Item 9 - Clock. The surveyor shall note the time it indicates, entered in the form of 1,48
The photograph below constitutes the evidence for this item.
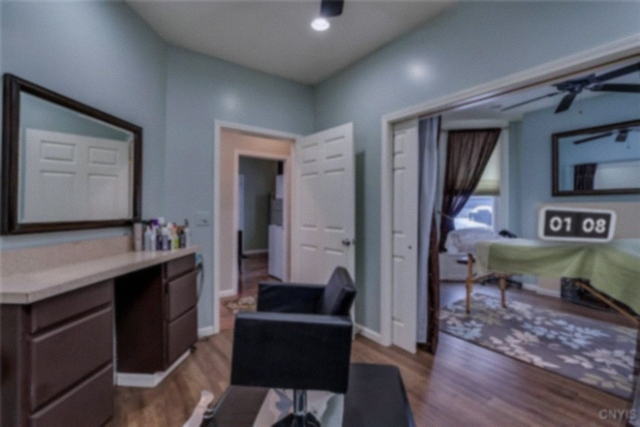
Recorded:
1,08
